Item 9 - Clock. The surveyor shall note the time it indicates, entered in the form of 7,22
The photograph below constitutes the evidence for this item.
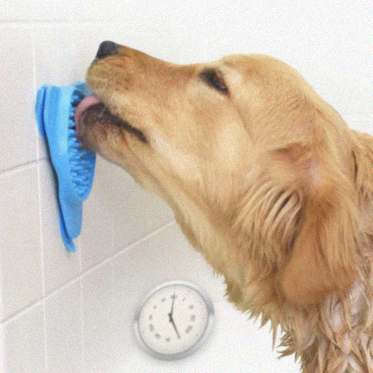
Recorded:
5,00
